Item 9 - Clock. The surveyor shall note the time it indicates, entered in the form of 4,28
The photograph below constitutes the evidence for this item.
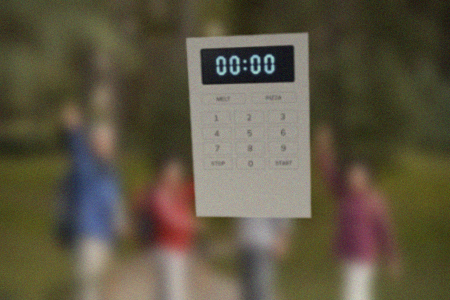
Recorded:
0,00
